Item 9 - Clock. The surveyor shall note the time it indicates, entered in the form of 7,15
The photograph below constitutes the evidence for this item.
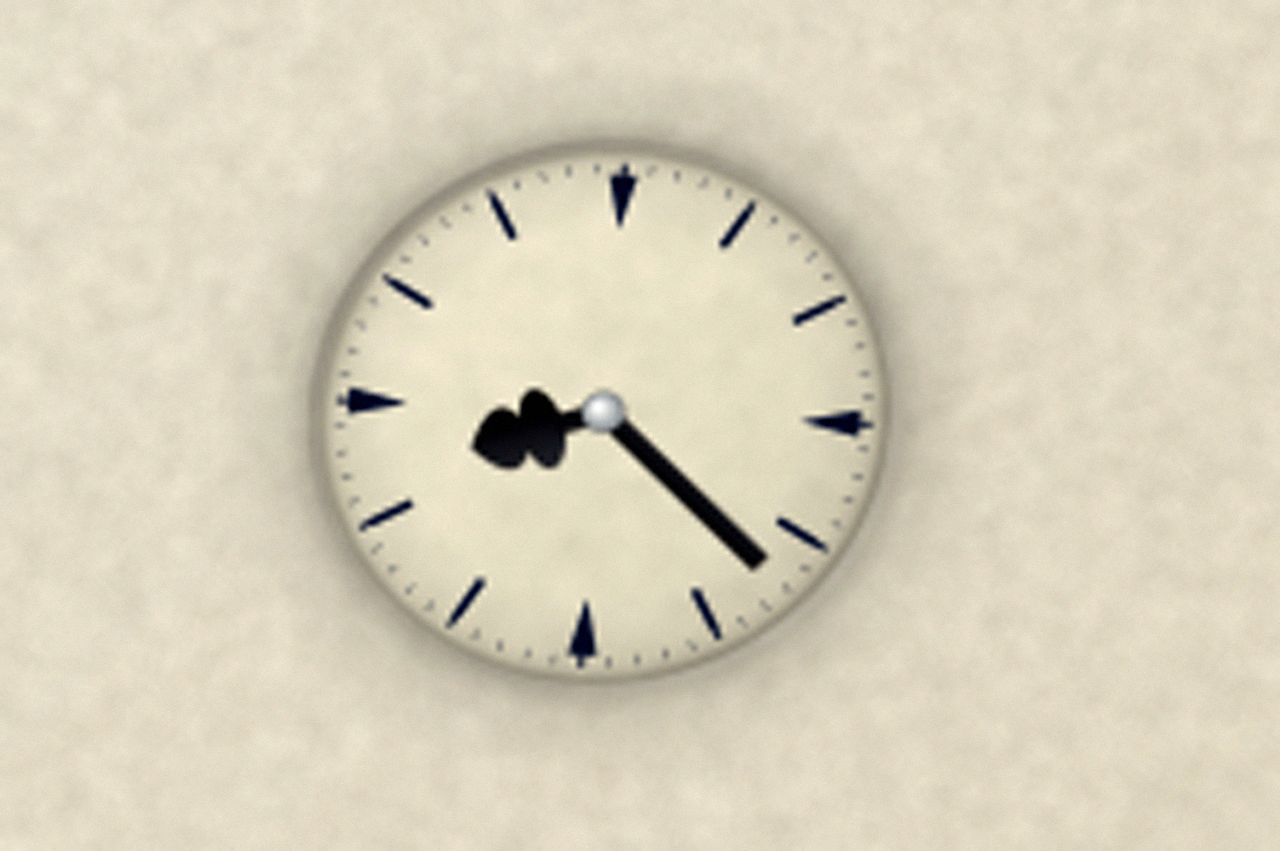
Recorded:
8,22
